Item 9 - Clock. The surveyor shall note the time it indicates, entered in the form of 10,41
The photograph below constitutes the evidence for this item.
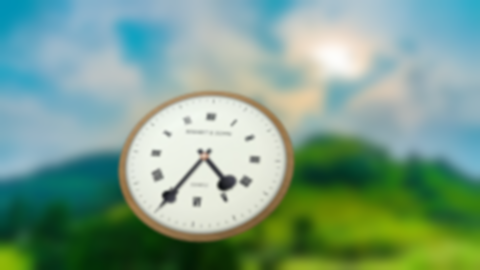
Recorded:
4,35
